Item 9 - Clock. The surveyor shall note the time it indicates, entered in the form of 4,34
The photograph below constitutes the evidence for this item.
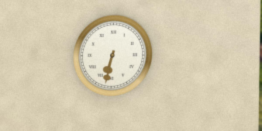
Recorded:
6,32
